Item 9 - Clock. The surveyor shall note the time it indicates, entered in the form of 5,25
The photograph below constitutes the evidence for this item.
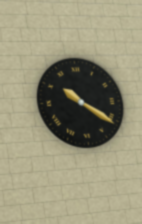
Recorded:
10,21
